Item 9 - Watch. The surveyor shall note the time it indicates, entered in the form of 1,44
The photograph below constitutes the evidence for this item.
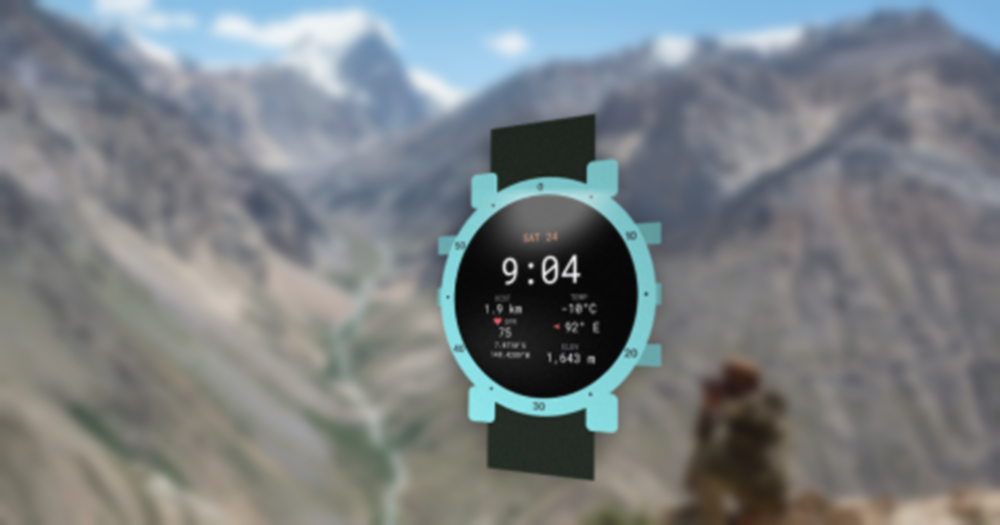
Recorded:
9,04
